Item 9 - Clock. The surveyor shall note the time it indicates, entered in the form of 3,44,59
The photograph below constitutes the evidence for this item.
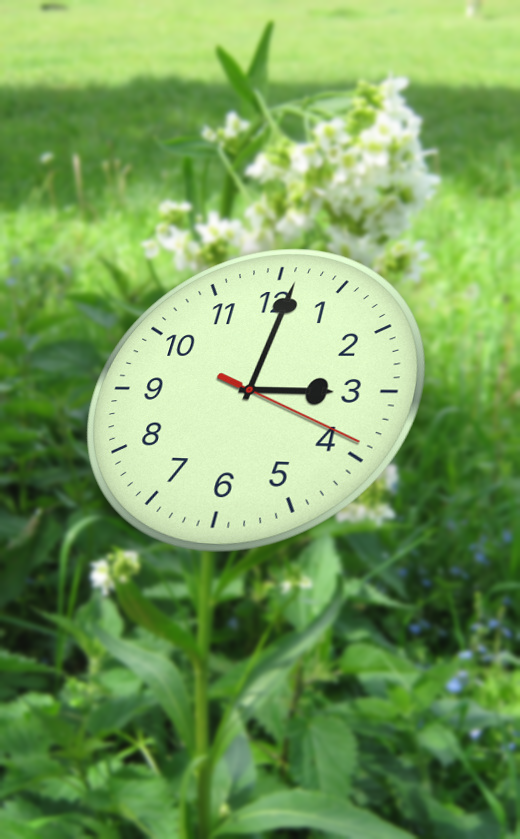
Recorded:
3,01,19
